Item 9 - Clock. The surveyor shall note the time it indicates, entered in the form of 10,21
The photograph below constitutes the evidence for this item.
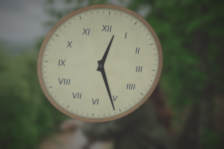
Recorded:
12,26
